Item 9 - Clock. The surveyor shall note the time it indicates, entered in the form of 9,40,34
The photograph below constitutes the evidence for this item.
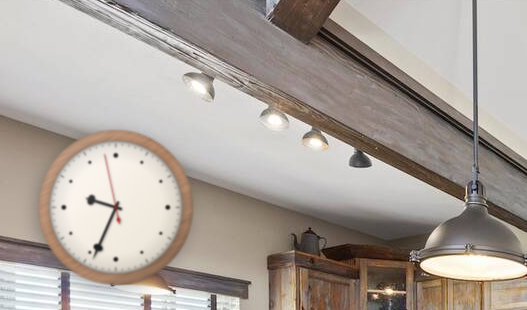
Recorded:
9,33,58
